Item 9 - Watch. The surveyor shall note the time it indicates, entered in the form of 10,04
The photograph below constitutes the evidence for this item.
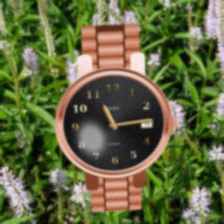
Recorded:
11,14
